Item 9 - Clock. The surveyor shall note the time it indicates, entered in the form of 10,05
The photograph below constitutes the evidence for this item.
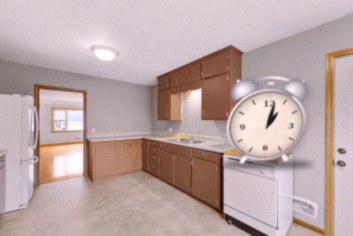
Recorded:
1,02
